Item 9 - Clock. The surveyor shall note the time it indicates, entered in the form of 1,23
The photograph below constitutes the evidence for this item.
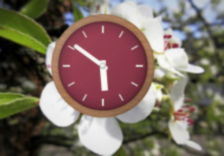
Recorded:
5,51
